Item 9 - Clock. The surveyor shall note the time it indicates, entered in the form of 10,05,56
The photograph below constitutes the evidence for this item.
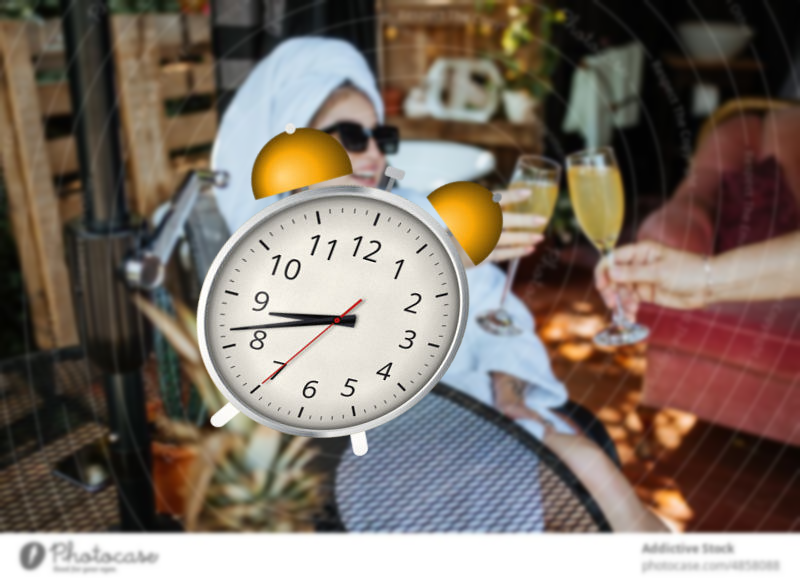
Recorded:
8,41,35
